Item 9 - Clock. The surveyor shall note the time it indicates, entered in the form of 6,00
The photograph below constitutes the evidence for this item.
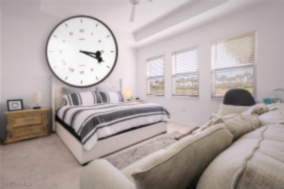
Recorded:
3,19
